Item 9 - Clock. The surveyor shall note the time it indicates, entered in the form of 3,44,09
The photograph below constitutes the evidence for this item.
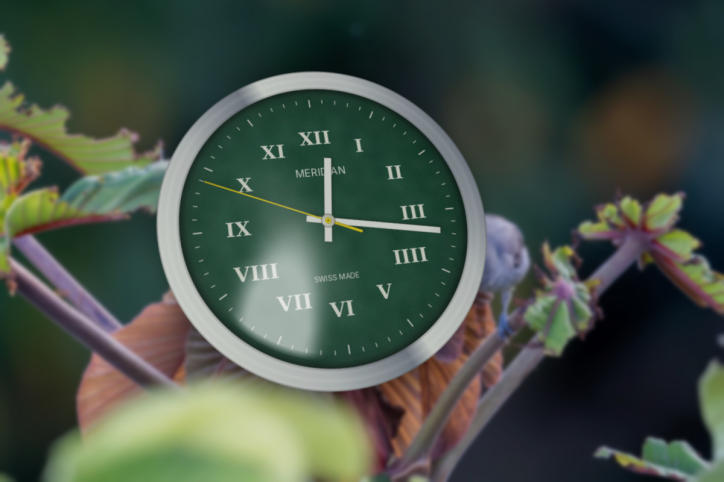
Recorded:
12,16,49
